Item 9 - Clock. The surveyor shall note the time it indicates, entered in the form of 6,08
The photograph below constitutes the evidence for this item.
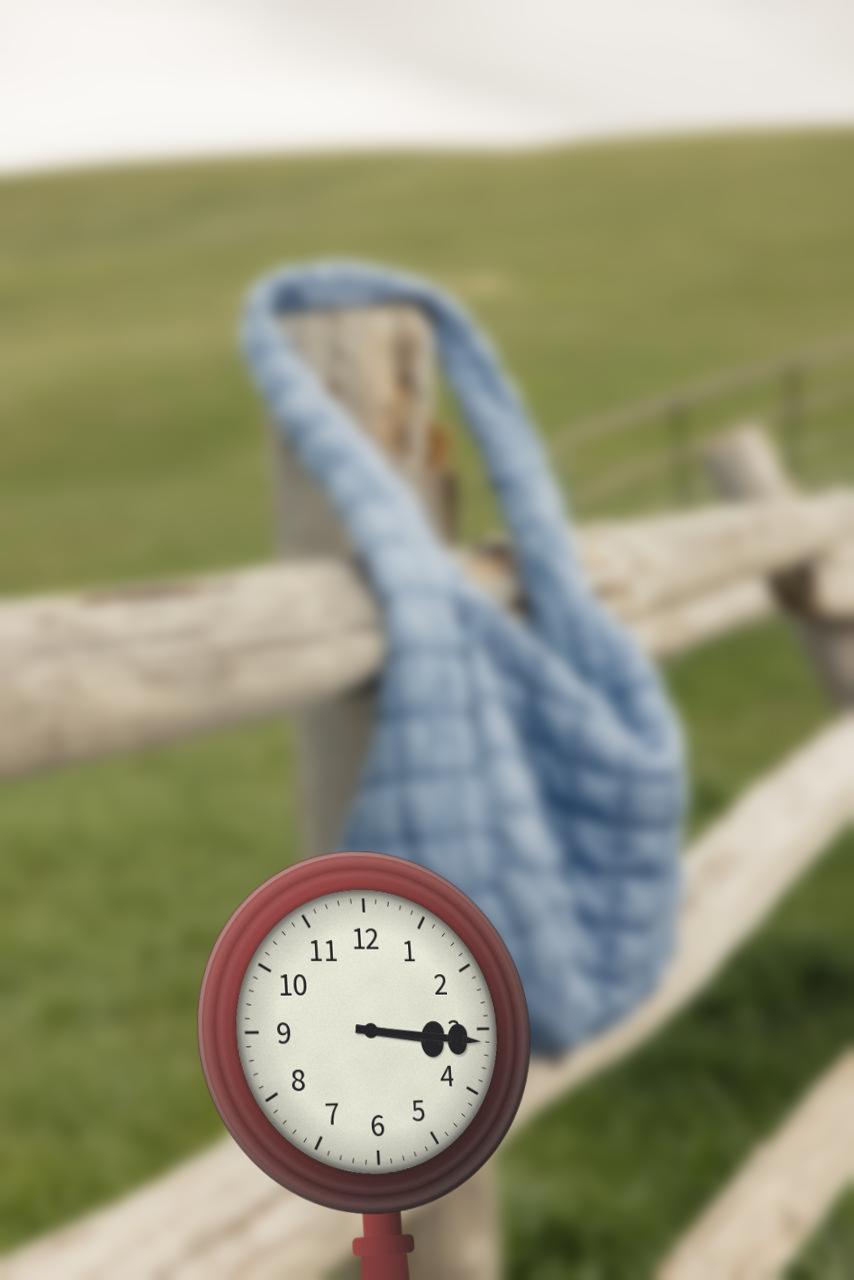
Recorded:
3,16
